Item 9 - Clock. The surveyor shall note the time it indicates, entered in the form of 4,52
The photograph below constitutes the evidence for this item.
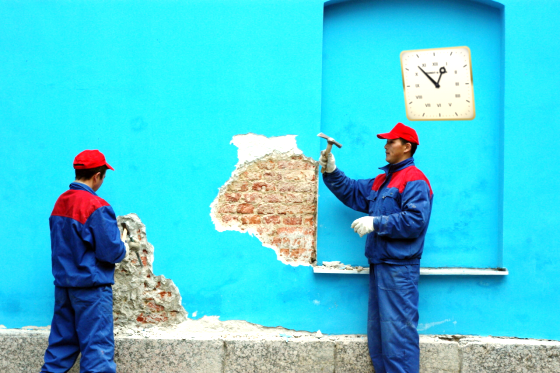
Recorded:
12,53
